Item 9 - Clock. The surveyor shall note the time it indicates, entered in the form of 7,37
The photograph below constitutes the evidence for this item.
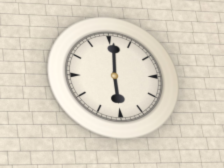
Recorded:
6,01
